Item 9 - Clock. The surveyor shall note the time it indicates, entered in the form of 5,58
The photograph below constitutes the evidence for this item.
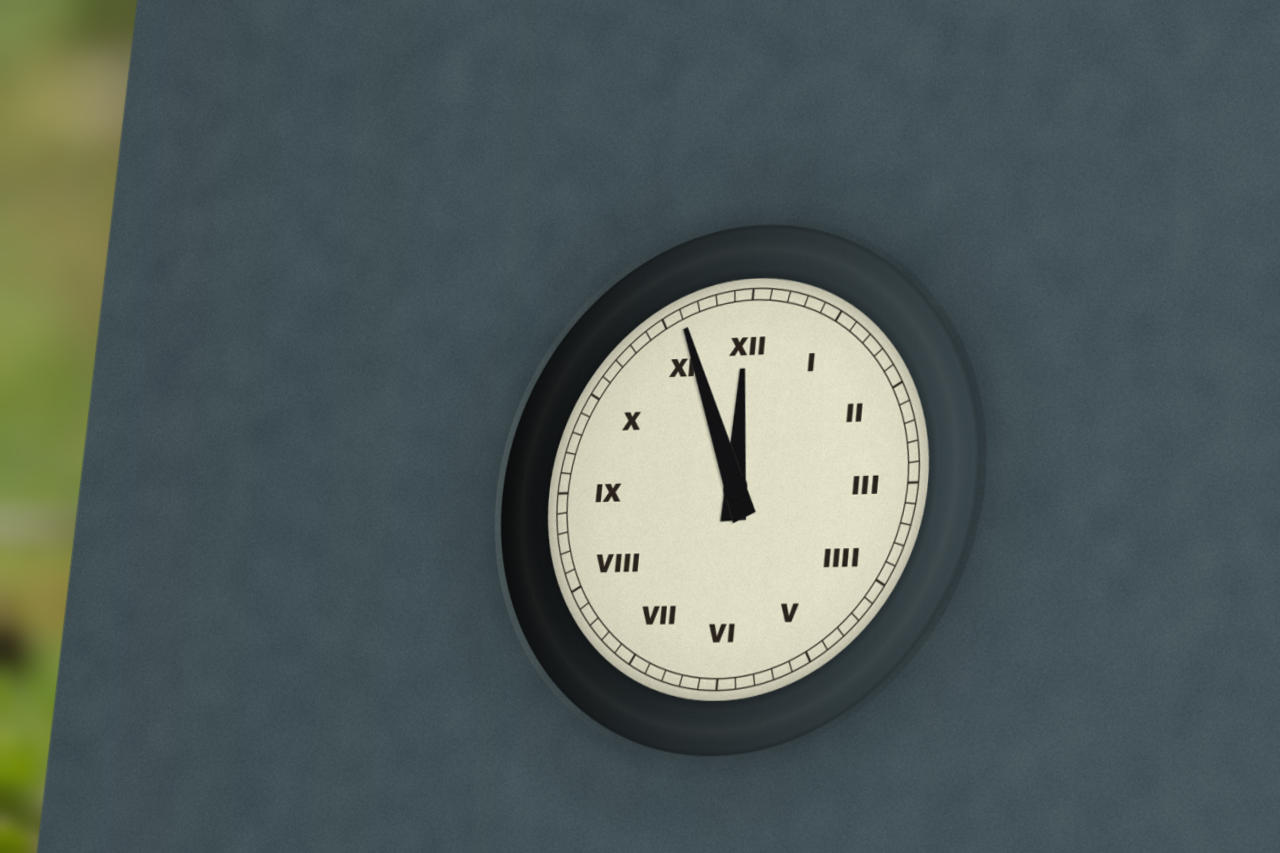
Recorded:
11,56
